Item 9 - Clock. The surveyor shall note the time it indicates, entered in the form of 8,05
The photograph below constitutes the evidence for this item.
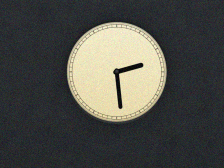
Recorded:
2,29
